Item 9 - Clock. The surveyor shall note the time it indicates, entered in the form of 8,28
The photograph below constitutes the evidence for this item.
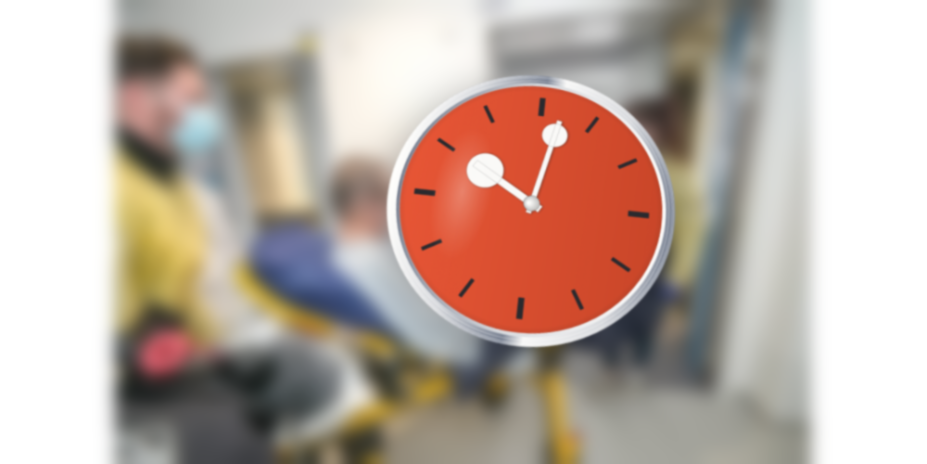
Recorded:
10,02
